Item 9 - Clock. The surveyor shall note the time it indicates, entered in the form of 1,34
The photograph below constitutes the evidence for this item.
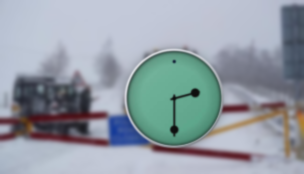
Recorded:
2,30
